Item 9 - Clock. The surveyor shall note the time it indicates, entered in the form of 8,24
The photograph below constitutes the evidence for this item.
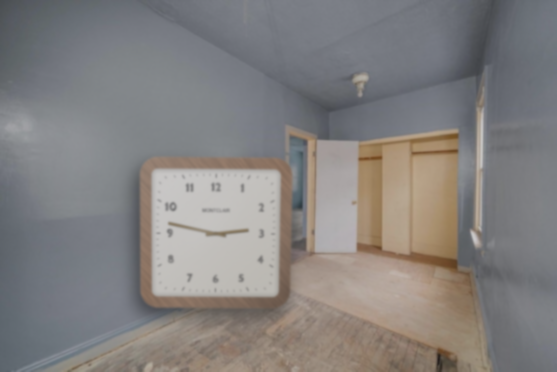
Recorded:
2,47
